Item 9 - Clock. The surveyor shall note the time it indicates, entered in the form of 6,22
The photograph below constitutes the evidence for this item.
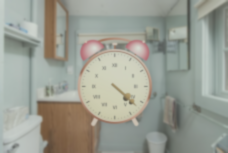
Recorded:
4,22
